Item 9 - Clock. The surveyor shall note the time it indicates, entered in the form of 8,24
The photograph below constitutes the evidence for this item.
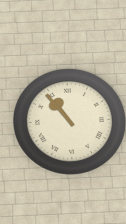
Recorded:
10,54
